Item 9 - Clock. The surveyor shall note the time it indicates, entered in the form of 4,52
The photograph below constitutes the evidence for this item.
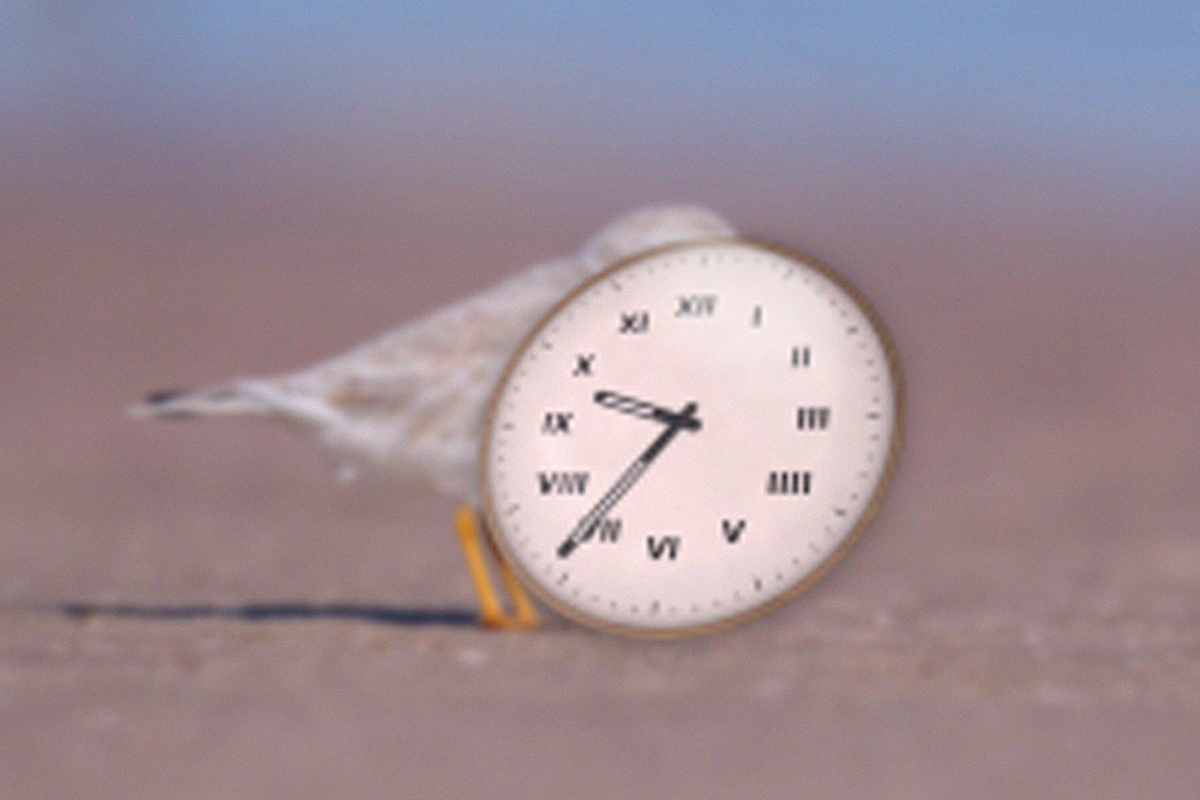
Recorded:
9,36
